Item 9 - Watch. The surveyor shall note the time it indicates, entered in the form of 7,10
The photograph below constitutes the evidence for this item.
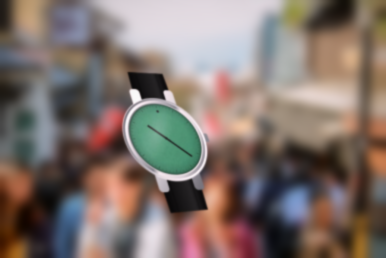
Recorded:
10,22
